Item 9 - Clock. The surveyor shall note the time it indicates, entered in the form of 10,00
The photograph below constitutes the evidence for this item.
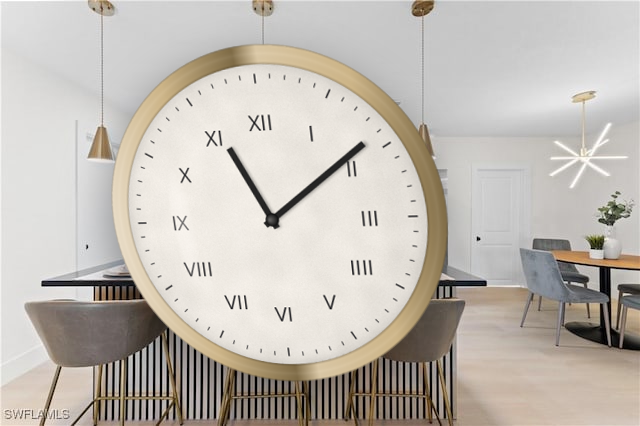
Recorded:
11,09
